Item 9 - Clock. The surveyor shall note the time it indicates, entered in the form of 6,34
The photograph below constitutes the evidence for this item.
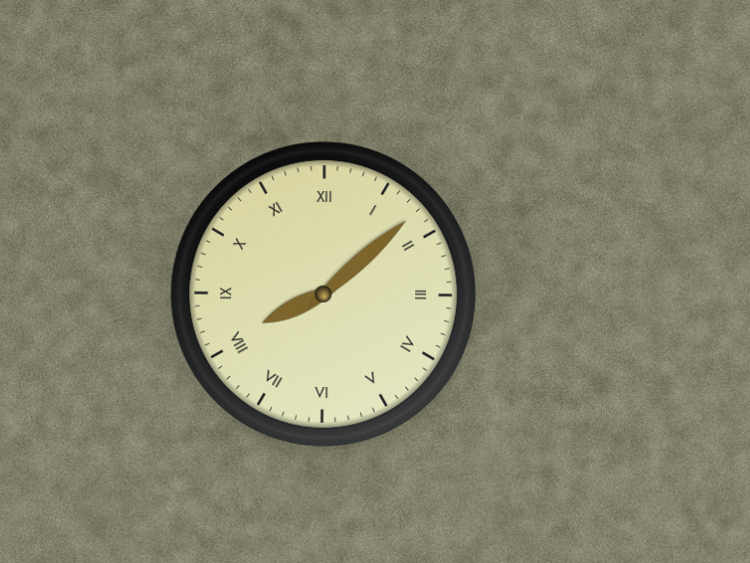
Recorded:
8,08
